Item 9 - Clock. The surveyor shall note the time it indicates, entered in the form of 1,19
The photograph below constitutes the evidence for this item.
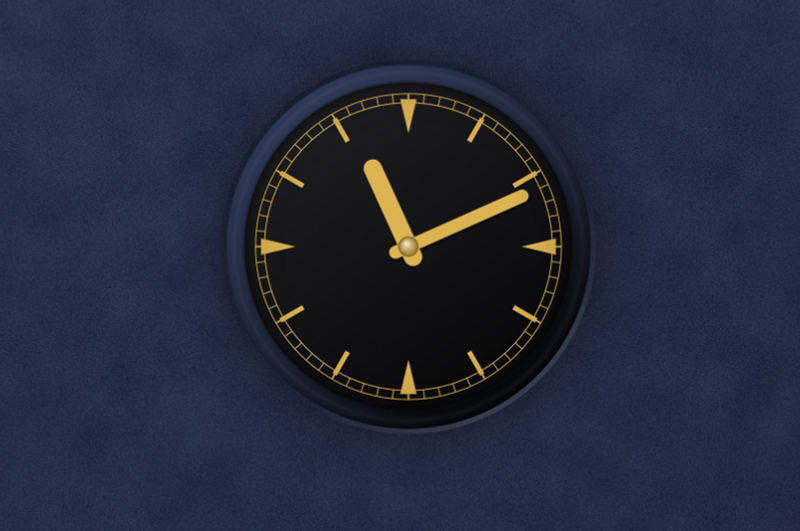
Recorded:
11,11
